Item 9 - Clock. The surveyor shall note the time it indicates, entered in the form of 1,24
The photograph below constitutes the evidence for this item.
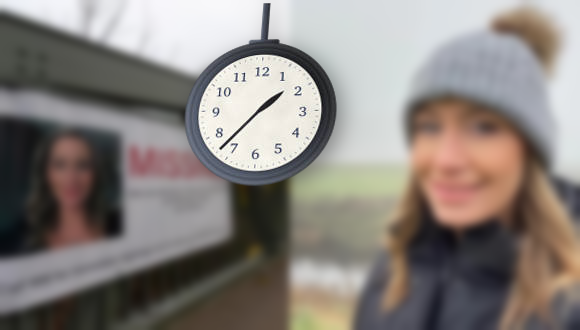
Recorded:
1,37
